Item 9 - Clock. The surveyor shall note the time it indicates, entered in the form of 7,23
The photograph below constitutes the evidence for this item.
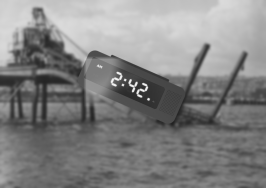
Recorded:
2,42
